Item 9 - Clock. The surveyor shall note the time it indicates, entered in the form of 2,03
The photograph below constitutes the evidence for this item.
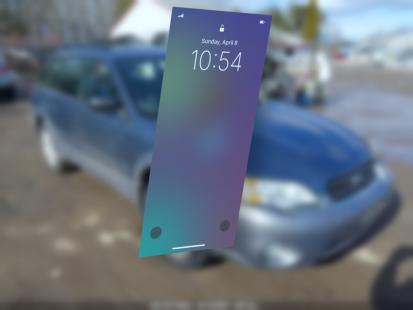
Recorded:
10,54
